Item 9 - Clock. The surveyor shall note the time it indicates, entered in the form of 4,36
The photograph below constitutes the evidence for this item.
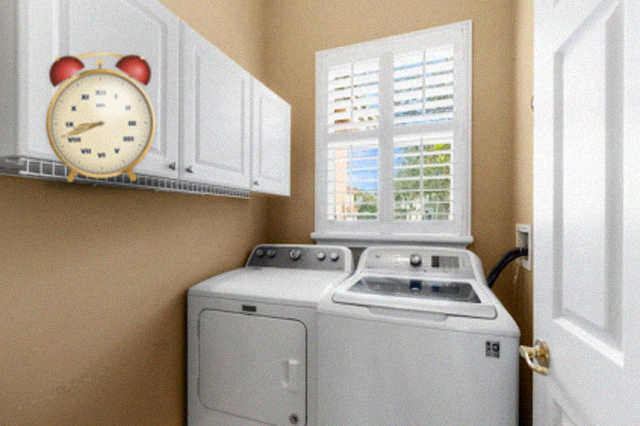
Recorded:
8,42
